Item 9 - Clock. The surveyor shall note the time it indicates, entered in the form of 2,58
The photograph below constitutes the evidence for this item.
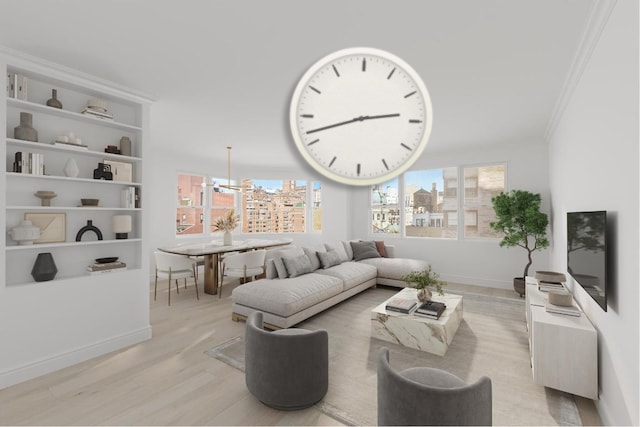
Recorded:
2,42
